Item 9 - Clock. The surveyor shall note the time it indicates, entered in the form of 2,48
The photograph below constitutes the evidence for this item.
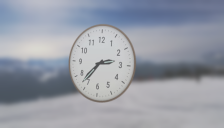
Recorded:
2,37
